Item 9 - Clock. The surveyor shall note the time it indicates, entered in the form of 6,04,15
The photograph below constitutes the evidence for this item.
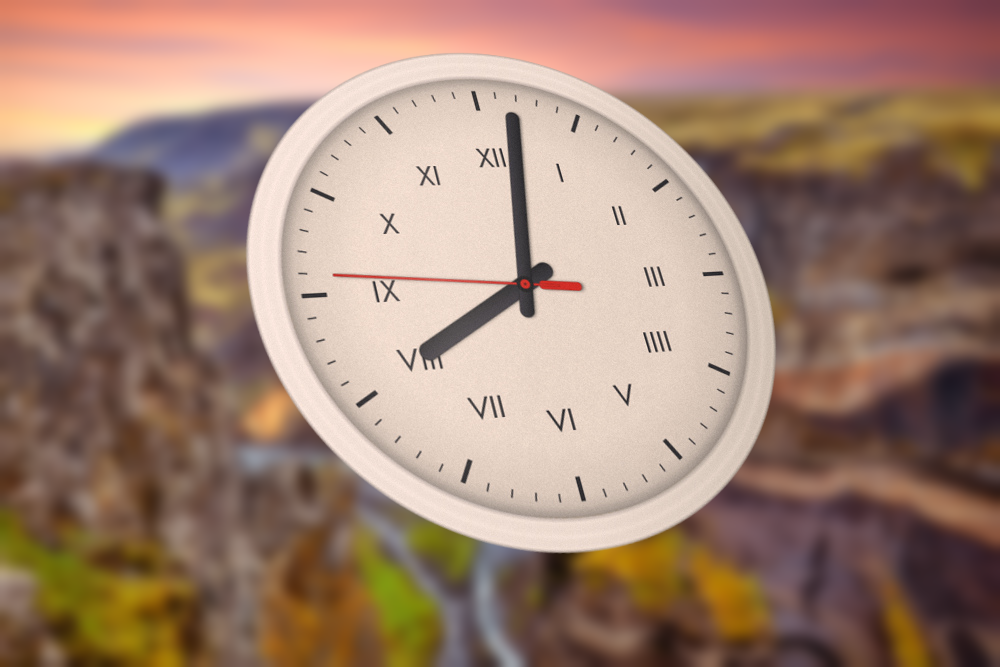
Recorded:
8,01,46
